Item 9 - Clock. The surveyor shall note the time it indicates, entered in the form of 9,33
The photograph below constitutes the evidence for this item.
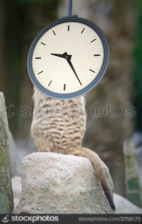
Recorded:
9,25
